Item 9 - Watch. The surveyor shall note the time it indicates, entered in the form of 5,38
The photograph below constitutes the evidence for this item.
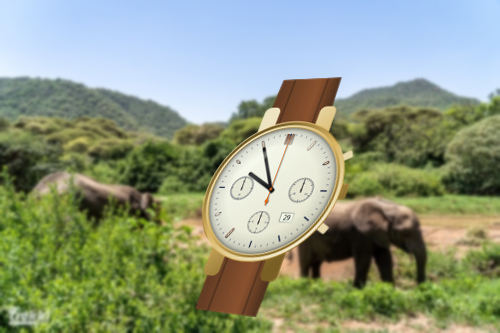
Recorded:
9,55
